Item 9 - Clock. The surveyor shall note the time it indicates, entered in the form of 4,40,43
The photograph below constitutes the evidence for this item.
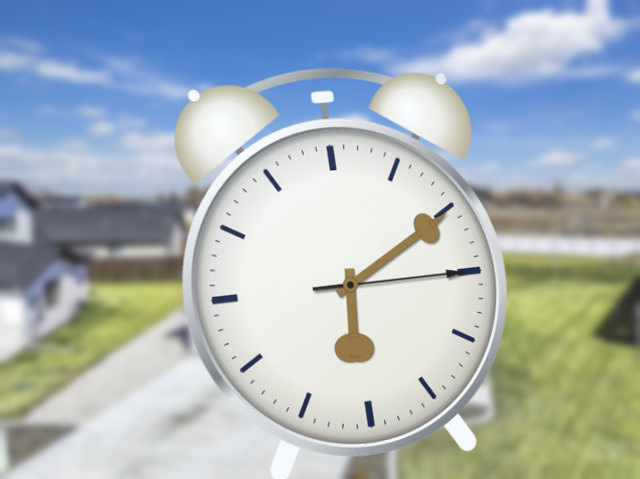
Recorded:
6,10,15
